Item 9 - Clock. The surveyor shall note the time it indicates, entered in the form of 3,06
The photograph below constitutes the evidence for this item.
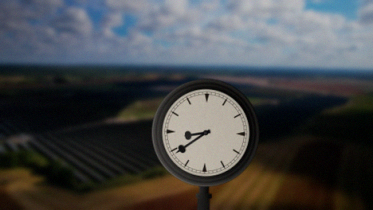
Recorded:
8,39
